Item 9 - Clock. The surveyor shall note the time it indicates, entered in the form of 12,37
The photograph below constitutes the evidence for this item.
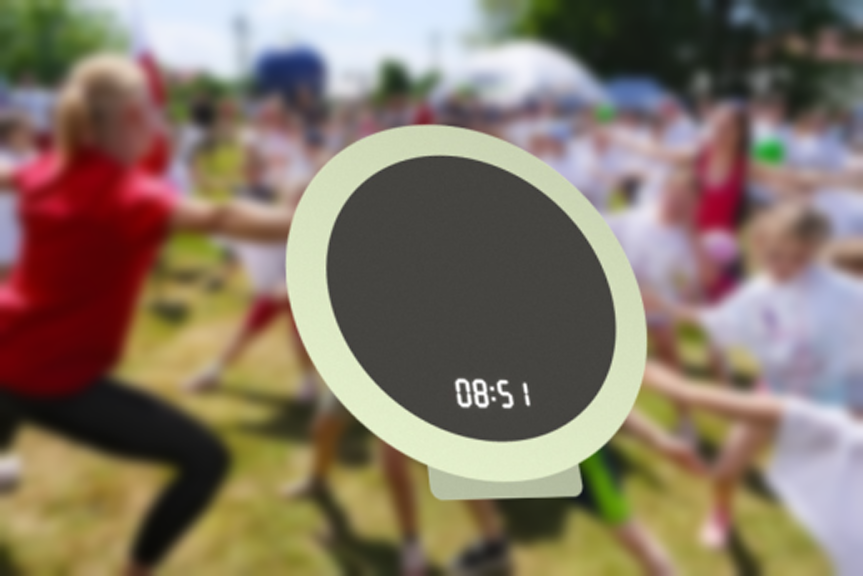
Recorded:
8,51
